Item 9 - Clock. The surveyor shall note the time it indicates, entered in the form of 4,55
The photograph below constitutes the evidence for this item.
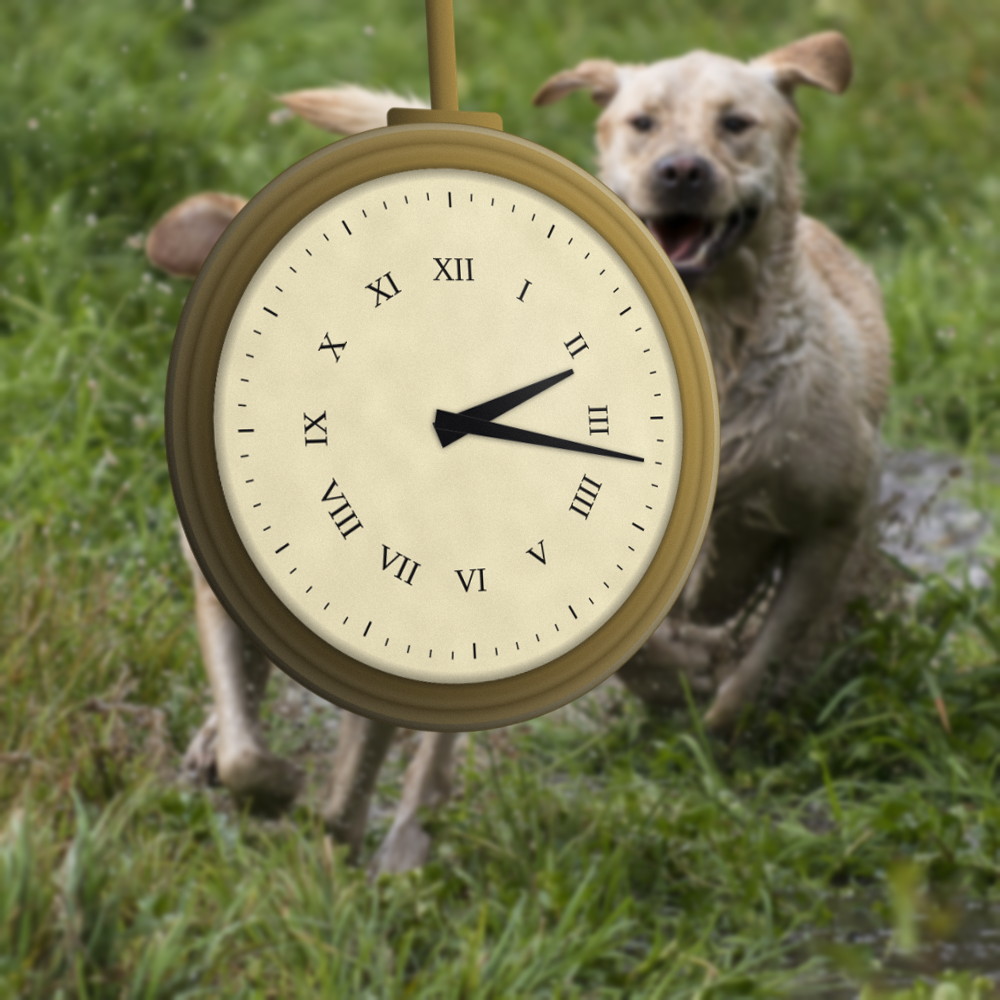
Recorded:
2,17
